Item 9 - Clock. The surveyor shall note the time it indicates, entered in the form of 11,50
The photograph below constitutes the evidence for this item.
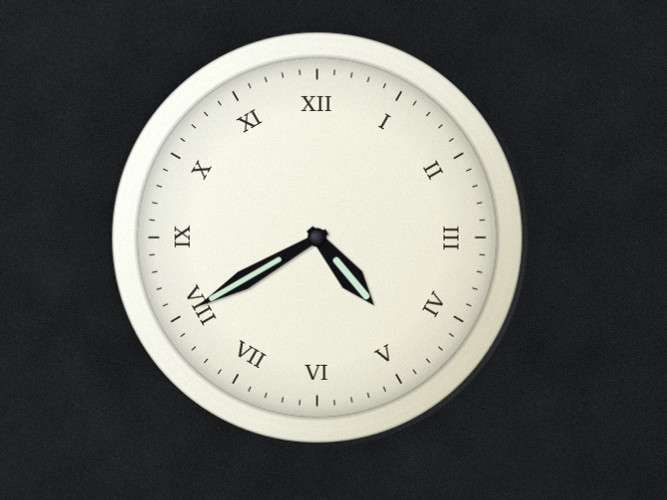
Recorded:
4,40
